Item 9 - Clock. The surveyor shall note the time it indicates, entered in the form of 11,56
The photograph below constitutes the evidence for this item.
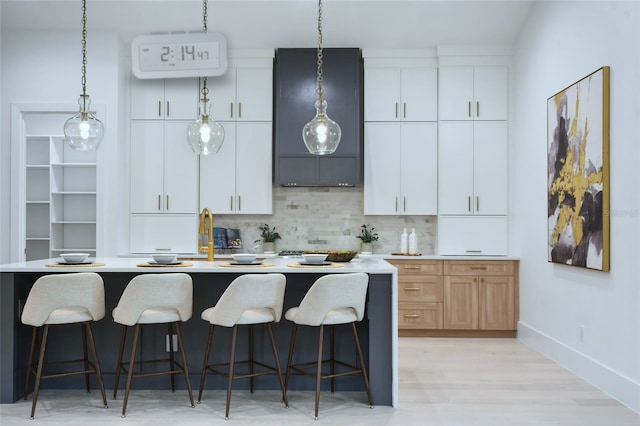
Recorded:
2,14
